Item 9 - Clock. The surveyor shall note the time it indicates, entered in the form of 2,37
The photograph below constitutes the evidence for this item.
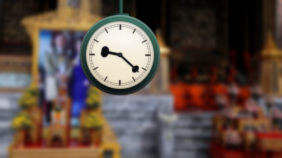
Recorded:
9,22
